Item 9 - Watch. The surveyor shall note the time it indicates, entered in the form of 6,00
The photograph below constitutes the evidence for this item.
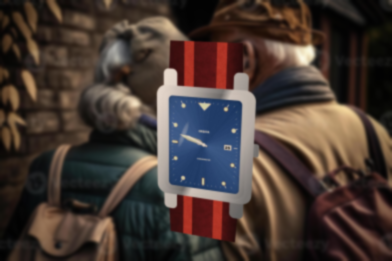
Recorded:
9,48
